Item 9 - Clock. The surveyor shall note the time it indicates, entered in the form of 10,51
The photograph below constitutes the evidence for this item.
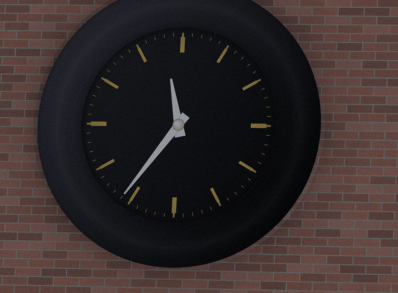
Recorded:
11,36
